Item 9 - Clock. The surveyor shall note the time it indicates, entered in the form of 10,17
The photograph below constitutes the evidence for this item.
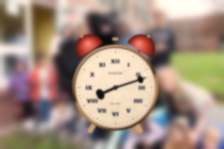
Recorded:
8,12
